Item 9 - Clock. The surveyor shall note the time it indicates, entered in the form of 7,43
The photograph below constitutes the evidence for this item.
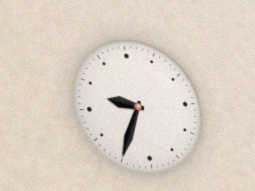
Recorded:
9,35
